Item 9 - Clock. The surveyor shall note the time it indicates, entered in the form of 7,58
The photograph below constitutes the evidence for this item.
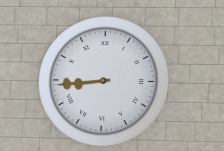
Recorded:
8,44
